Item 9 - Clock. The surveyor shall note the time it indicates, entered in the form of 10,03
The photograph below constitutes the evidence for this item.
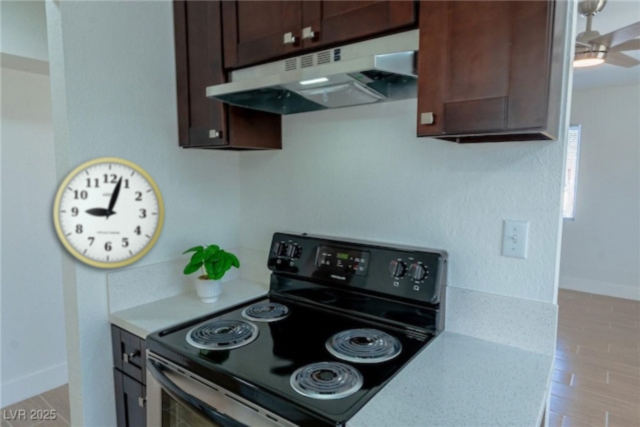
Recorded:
9,03
